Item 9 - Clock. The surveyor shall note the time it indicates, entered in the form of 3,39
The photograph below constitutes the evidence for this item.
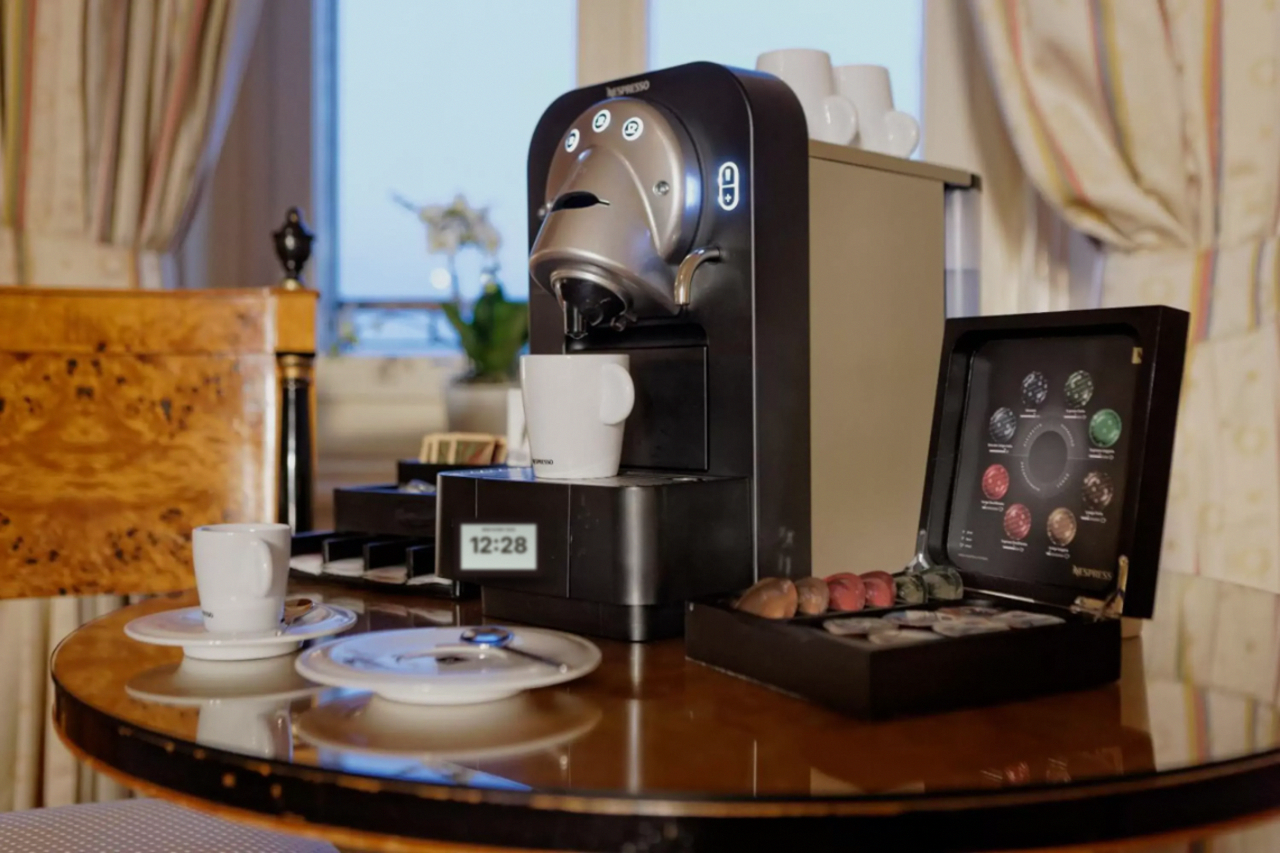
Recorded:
12,28
